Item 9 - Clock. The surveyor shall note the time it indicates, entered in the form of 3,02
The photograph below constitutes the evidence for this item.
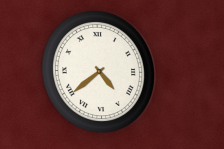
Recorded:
4,39
